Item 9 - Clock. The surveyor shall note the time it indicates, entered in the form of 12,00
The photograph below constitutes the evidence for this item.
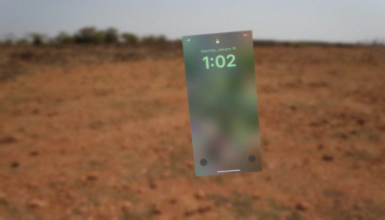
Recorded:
1,02
